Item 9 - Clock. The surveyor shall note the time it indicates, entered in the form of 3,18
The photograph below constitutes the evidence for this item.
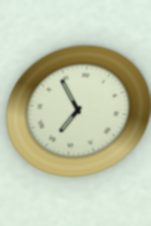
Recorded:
6,54
